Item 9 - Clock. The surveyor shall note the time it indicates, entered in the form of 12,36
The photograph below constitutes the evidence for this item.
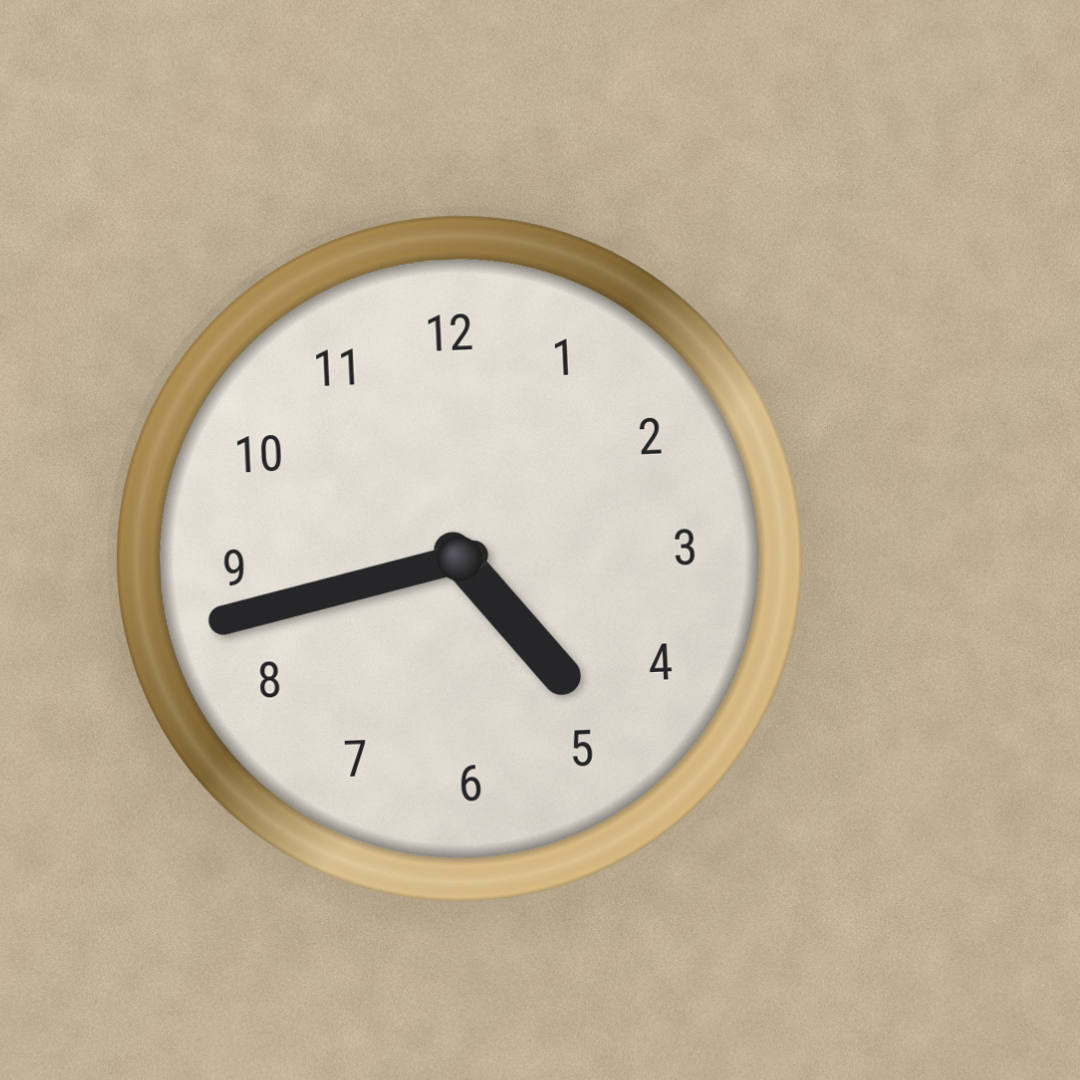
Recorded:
4,43
